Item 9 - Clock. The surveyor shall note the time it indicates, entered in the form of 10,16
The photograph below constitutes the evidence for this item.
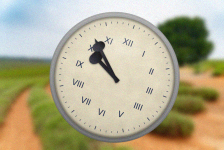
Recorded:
9,52
